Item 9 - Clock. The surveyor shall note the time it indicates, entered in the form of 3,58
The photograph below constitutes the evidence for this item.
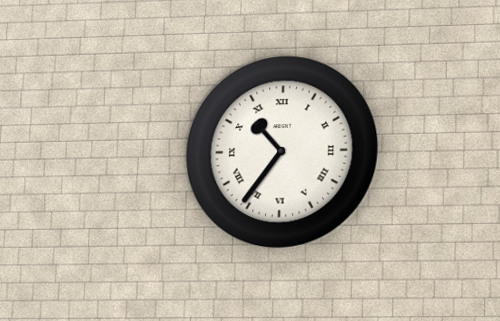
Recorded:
10,36
